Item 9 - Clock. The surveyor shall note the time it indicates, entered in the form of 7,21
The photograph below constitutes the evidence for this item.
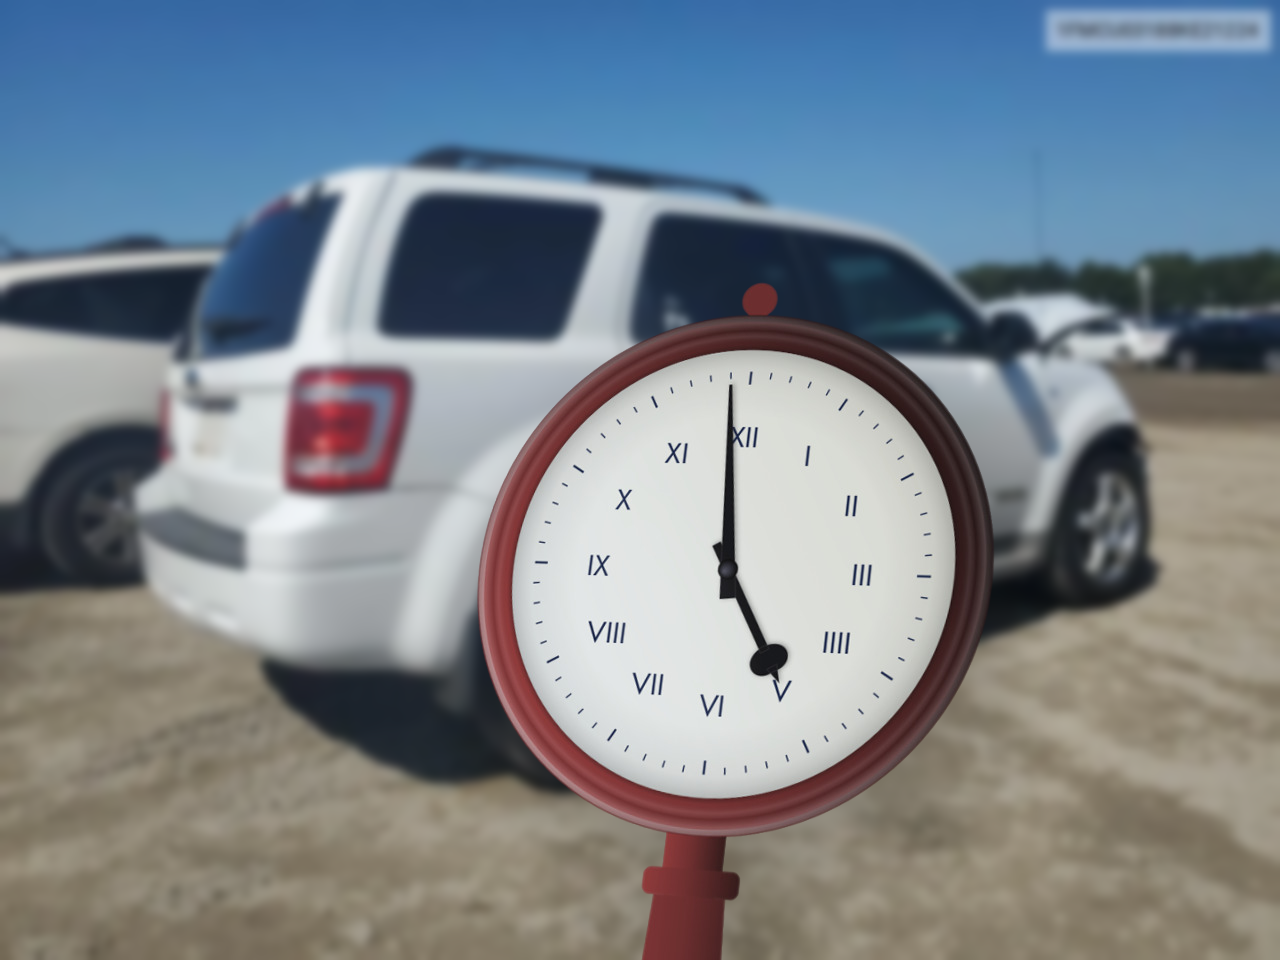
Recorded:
4,59
